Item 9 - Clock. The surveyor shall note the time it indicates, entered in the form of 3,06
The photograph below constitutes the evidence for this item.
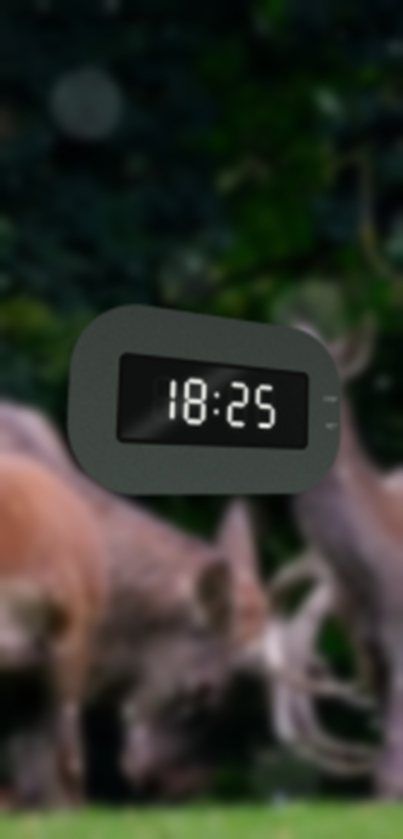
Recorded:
18,25
